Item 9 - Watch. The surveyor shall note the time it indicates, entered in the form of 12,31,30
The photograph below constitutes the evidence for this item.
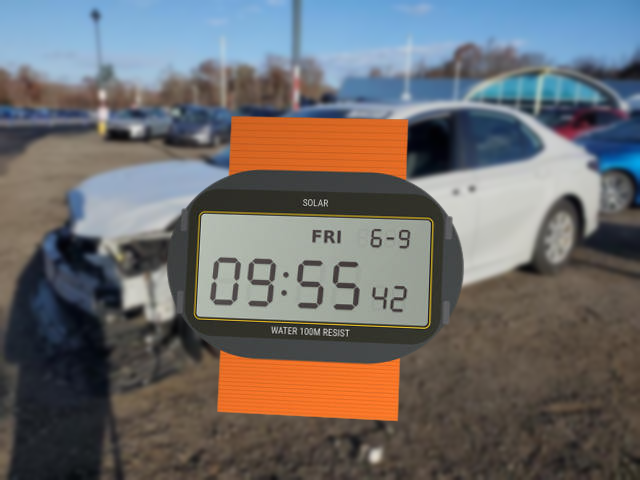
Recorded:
9,55,42
